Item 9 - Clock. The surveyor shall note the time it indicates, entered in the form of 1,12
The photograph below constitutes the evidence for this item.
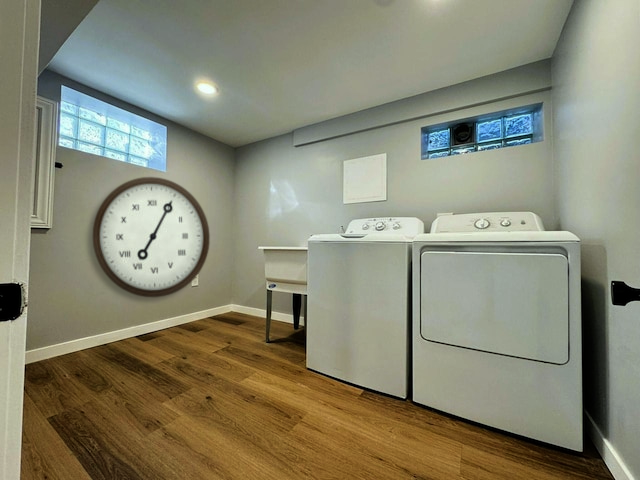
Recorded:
7,05
